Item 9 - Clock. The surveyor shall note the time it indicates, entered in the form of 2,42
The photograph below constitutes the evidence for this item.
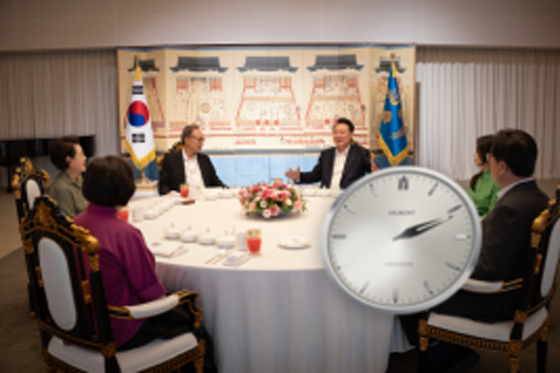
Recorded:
2,11
